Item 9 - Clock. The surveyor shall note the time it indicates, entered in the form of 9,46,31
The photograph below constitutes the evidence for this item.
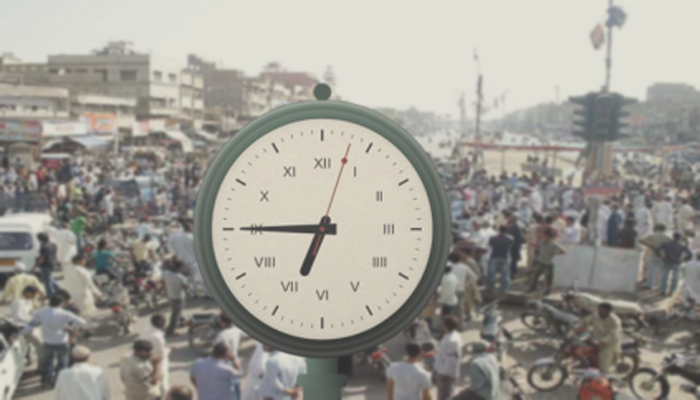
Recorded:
6,45,03
